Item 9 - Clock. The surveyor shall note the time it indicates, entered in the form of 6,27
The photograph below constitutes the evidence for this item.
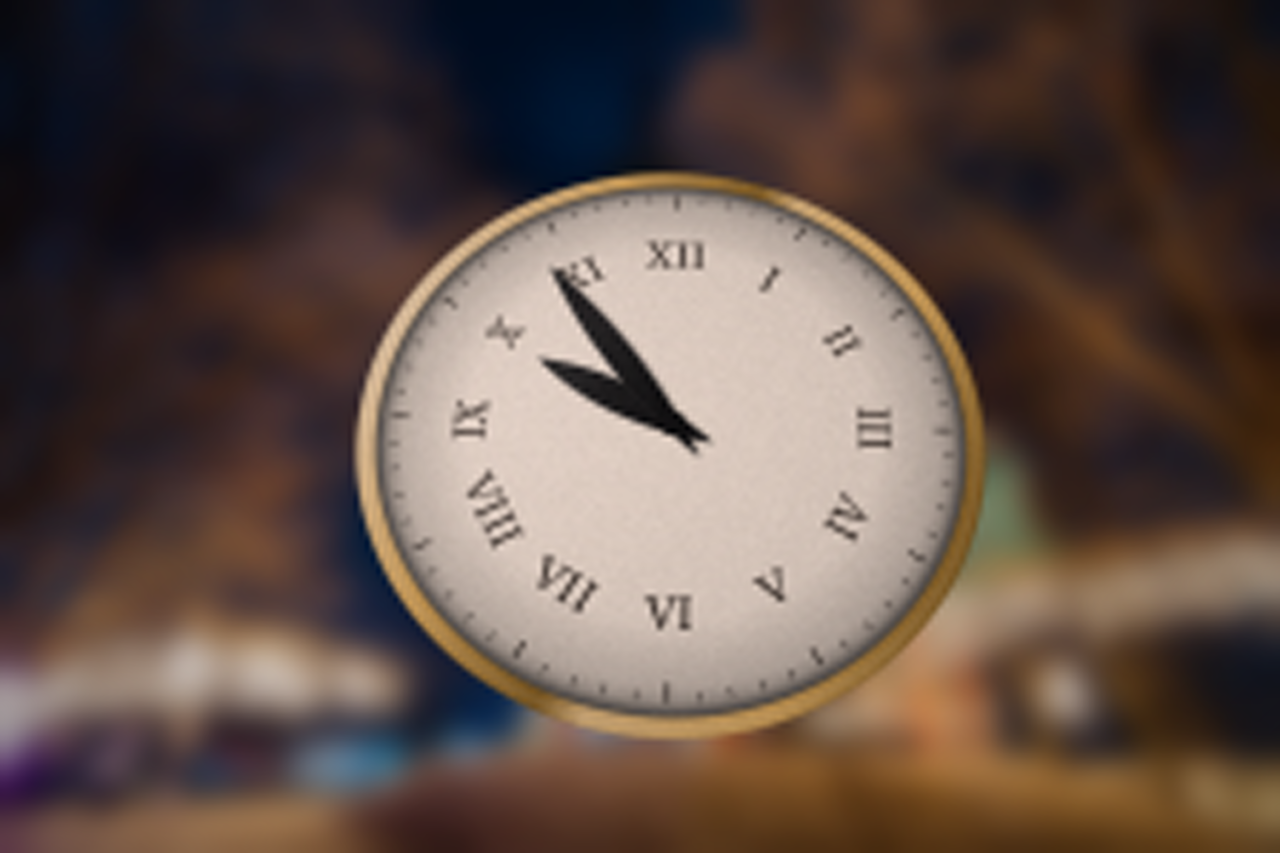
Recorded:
9,54
